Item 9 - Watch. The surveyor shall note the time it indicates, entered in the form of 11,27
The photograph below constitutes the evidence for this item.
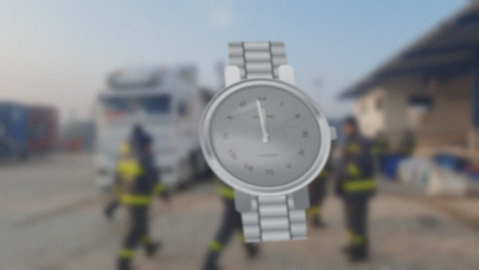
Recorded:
11,59
